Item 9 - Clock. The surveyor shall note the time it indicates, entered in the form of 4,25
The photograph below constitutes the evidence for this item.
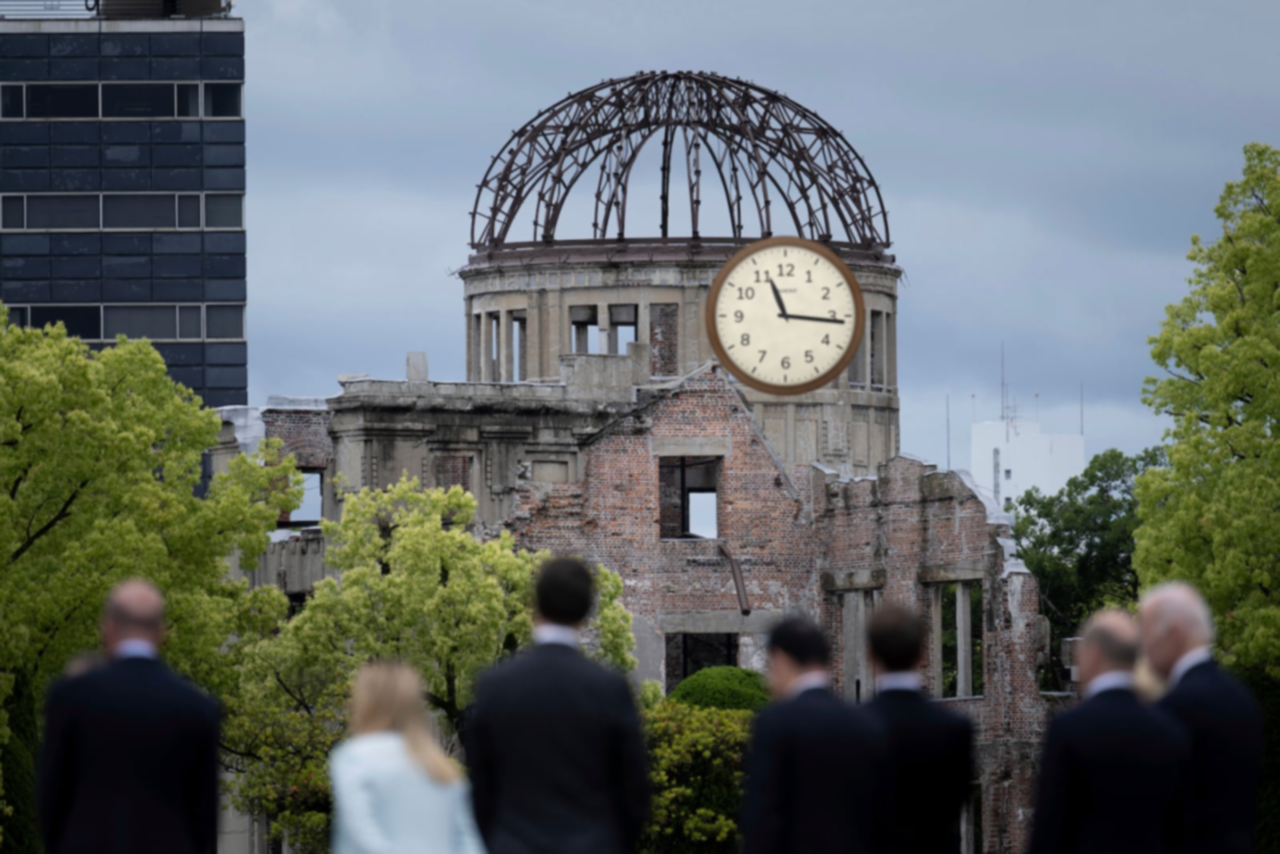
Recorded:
11,16
